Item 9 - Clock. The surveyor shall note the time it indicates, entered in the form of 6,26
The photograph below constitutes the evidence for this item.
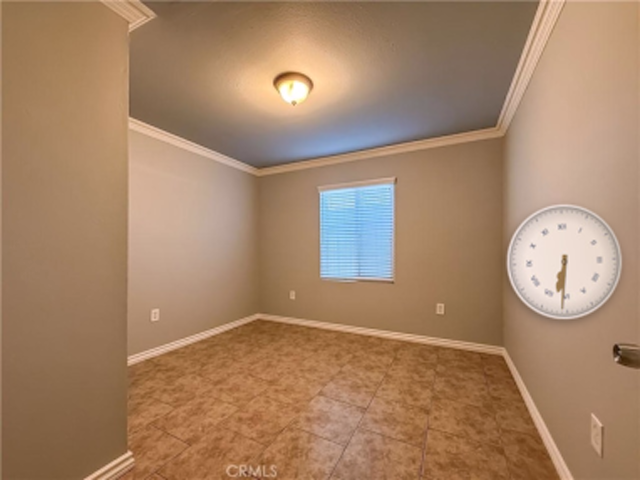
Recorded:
6,31
